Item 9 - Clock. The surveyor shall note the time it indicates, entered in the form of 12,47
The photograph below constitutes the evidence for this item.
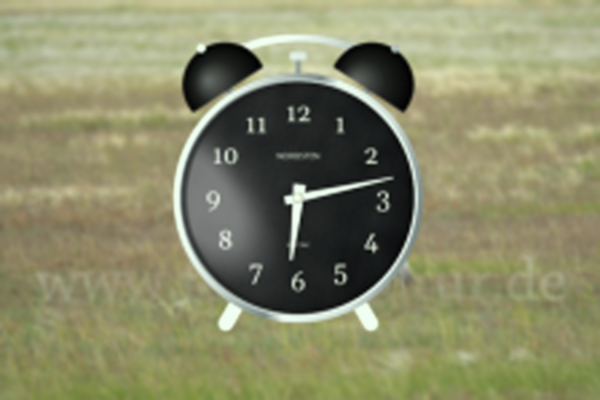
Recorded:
6,13
